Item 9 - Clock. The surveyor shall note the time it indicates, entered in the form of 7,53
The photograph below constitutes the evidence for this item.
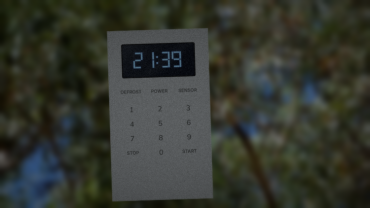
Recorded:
21,39
